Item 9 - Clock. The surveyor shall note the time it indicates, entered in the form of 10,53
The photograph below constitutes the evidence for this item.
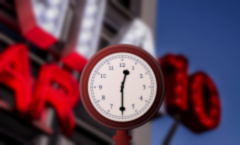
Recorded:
12,30
